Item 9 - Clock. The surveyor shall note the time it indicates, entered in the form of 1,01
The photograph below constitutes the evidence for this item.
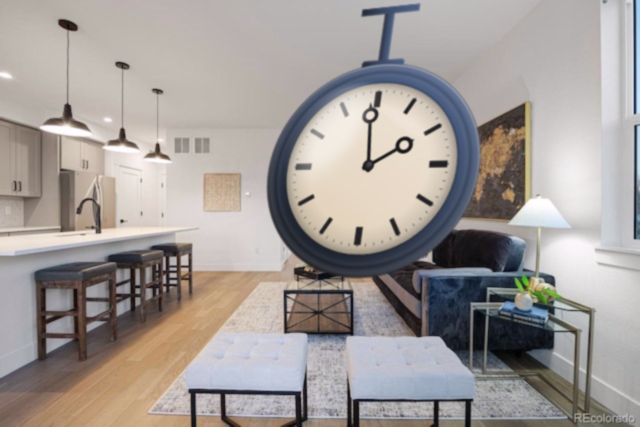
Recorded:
1,59
